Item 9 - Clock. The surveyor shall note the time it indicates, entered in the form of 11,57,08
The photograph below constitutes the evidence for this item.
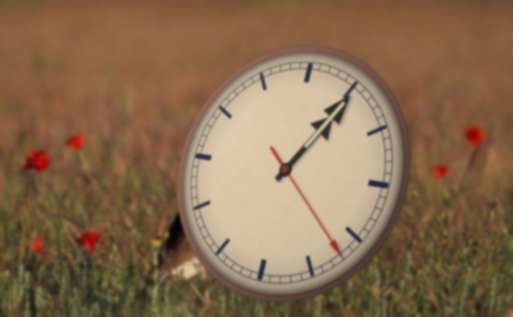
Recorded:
1,05,22
